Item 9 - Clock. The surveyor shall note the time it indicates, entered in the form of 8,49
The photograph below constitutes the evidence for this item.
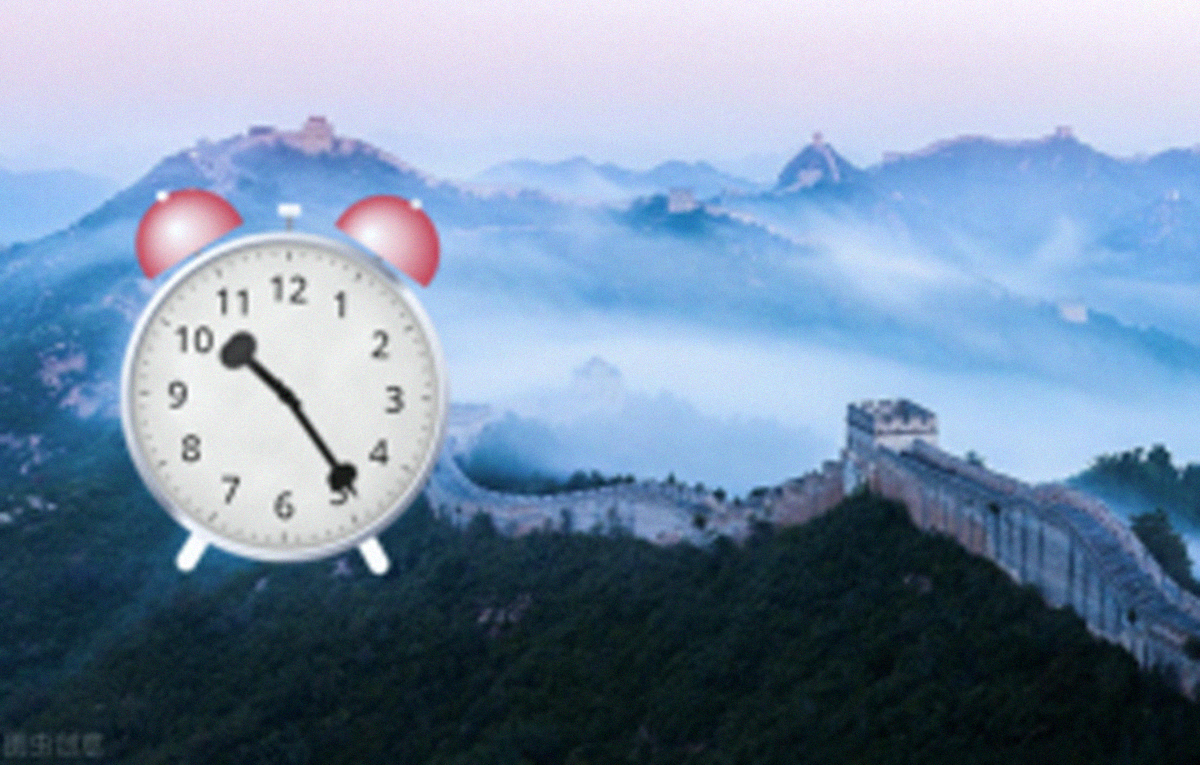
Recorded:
10,24
